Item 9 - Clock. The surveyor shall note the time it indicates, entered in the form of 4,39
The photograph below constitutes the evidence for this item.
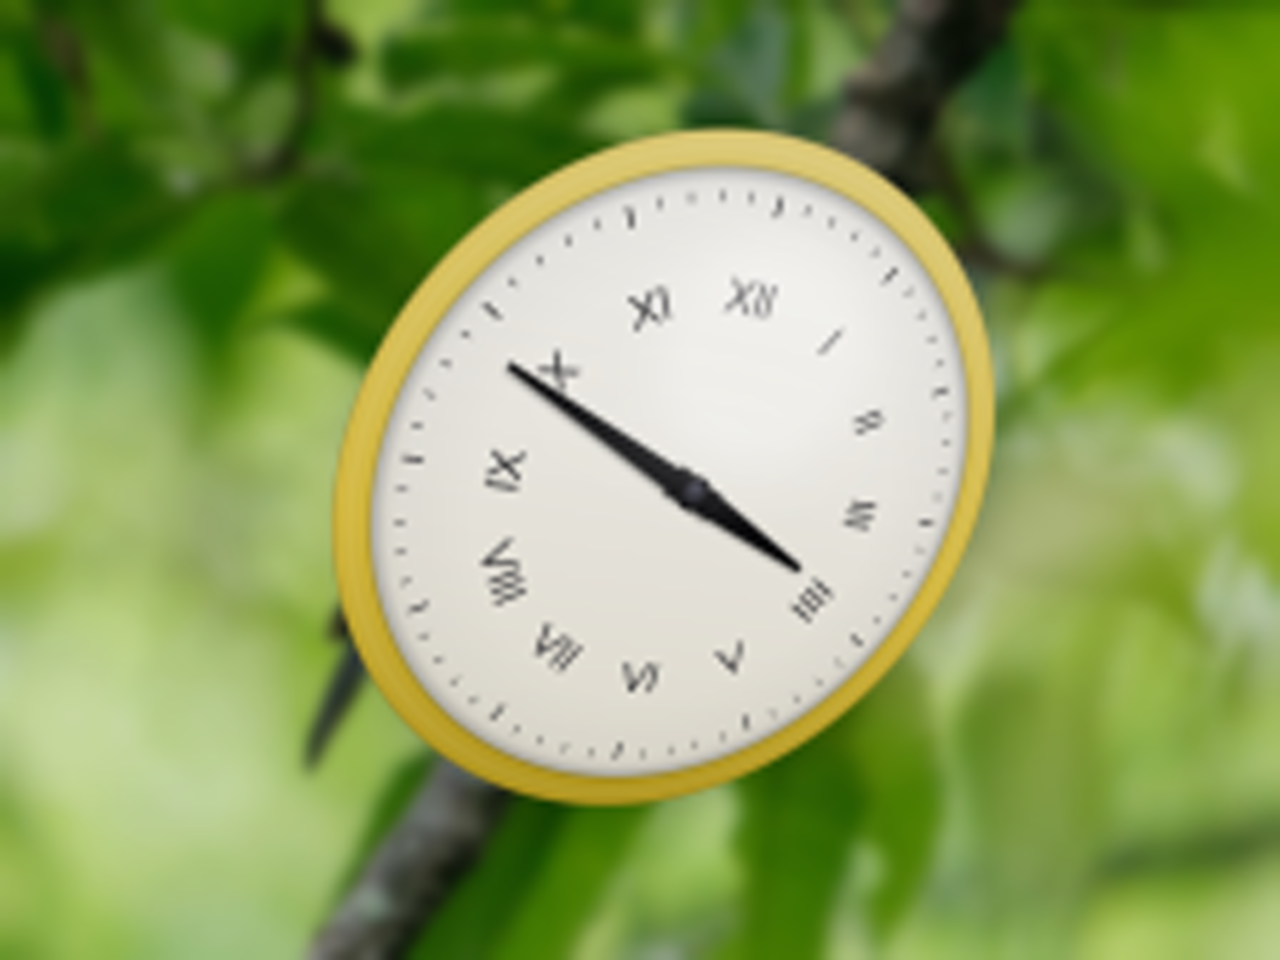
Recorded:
3,49
